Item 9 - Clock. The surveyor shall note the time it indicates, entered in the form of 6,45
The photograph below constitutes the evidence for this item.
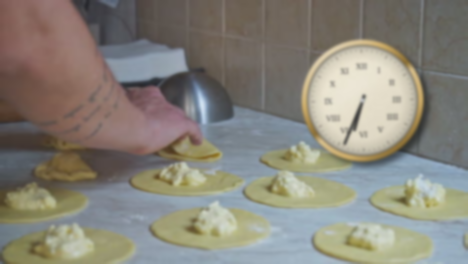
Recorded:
6,34
